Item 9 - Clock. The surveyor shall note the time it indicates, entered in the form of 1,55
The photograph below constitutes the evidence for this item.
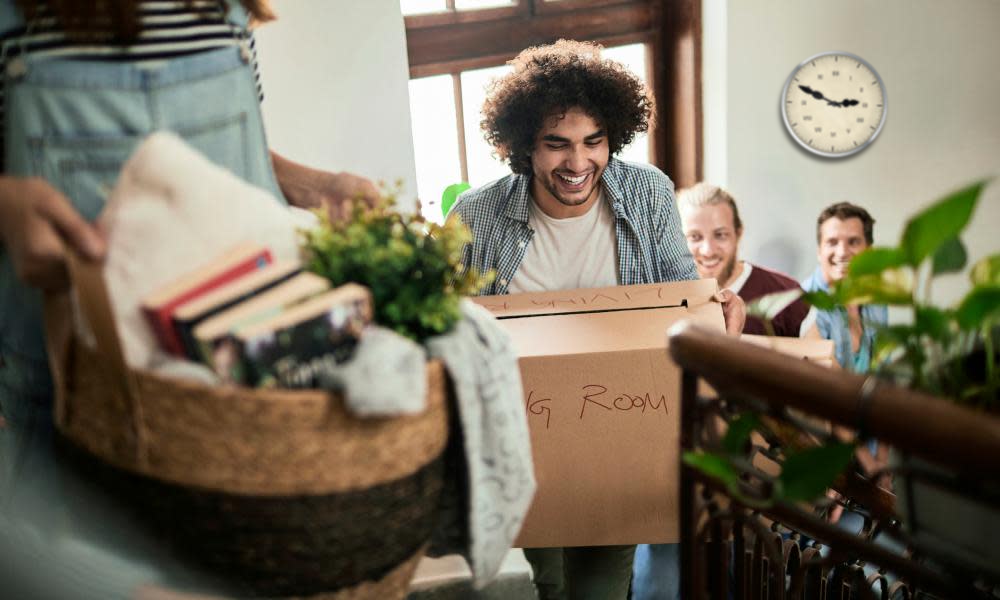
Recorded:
2,49
